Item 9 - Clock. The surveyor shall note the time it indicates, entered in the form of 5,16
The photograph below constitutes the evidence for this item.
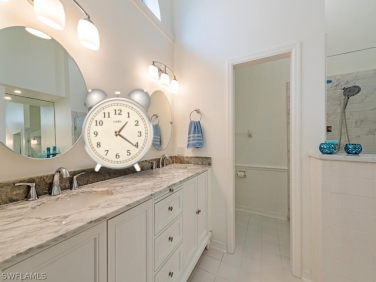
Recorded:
1,21
